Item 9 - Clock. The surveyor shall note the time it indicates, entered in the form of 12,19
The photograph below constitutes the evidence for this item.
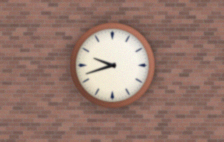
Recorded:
9,42
